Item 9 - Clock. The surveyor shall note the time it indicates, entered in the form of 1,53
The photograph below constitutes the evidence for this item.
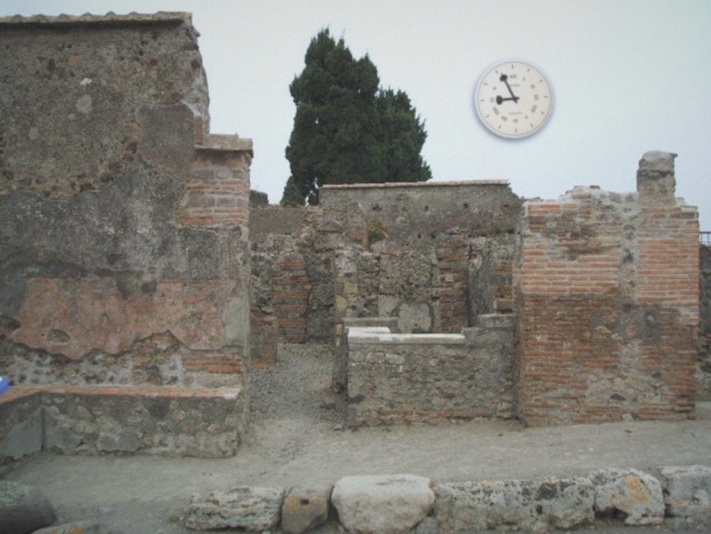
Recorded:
8,56
